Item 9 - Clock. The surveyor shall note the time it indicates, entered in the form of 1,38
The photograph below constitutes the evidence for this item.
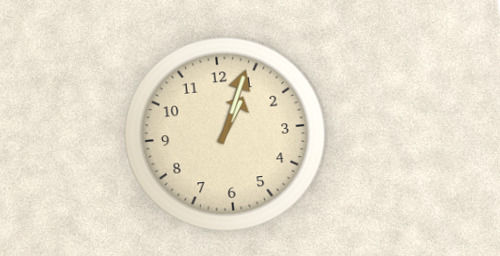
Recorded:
1,04
